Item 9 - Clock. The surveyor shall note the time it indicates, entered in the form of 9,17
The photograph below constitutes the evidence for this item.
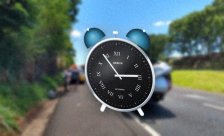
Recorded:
2,54
